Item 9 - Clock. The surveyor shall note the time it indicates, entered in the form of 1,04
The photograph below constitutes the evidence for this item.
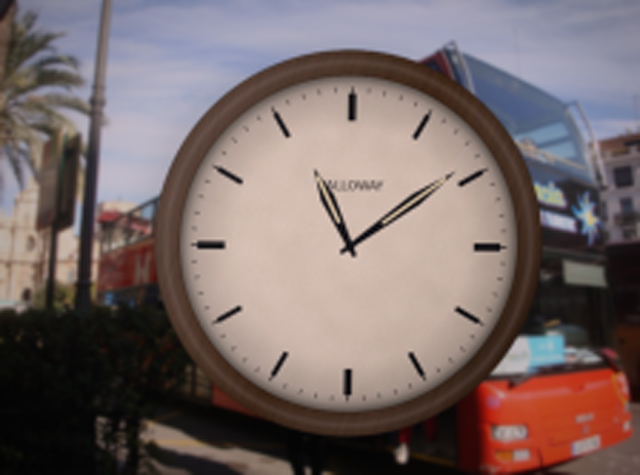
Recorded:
11,09
